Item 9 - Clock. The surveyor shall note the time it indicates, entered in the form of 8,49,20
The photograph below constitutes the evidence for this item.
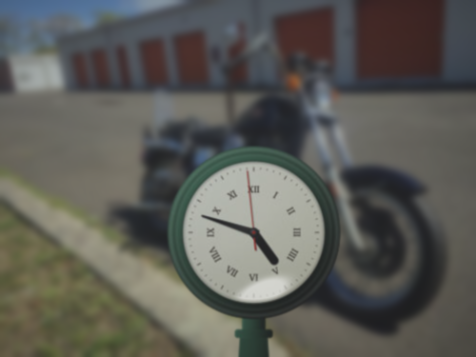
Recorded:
4,47,59
